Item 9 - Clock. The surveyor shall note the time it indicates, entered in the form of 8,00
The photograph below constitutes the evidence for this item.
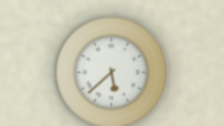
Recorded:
5,38
